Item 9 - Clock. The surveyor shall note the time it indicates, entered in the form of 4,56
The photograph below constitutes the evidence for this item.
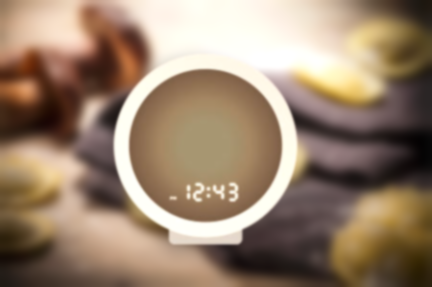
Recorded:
12,43
